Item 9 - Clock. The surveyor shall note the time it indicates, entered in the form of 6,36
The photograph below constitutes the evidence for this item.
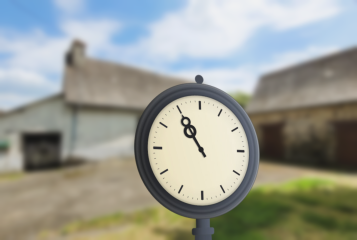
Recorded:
10,55
